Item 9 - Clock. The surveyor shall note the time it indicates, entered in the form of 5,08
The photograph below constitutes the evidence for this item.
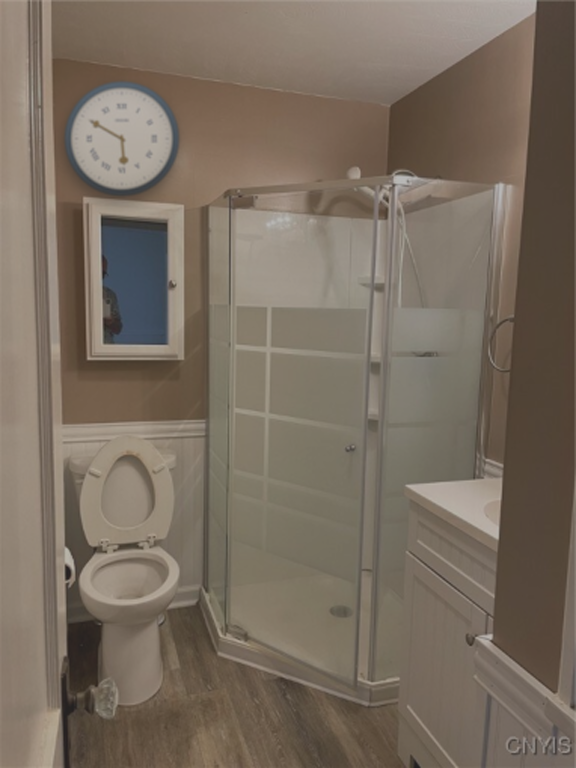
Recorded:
5,50
